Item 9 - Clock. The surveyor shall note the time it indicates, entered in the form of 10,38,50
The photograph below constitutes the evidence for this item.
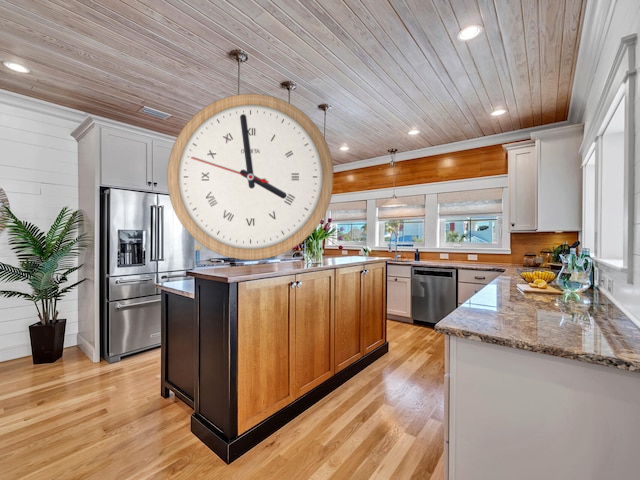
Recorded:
3,58,48
